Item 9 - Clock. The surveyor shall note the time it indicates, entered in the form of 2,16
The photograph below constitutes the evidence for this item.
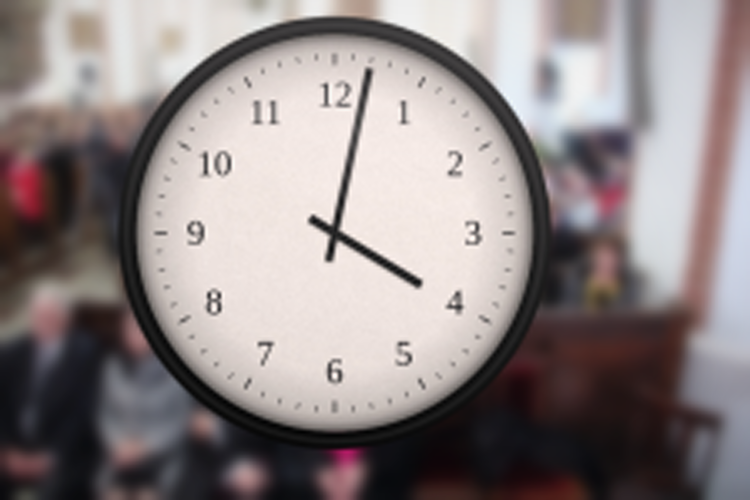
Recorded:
4,02
